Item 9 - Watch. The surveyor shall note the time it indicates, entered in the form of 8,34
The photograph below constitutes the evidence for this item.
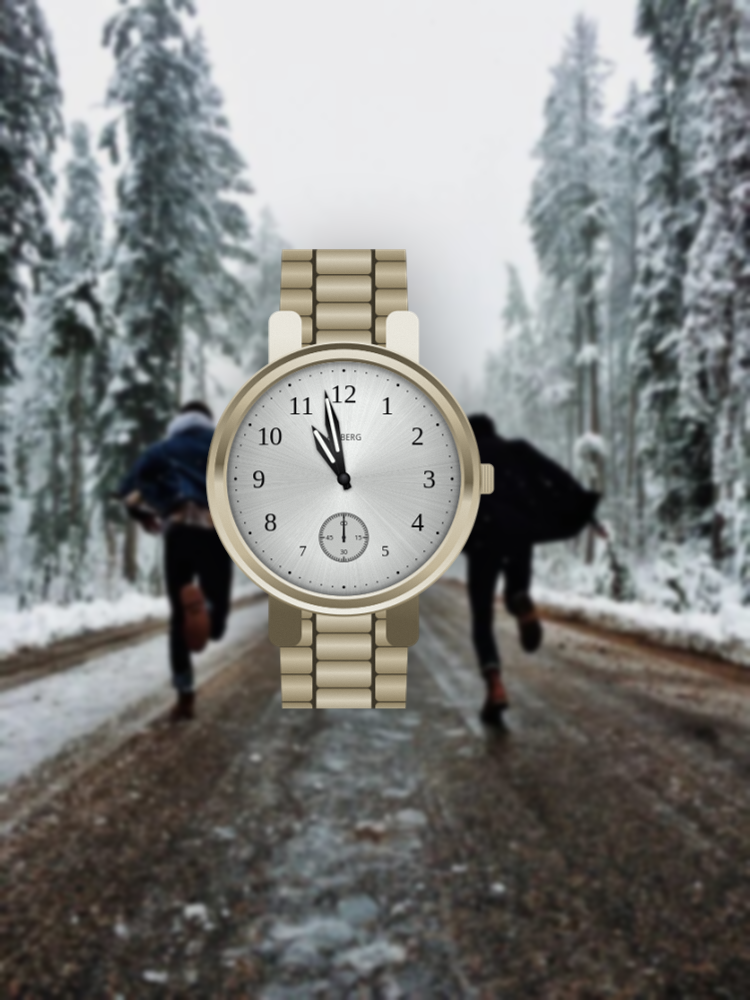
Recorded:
10,58
